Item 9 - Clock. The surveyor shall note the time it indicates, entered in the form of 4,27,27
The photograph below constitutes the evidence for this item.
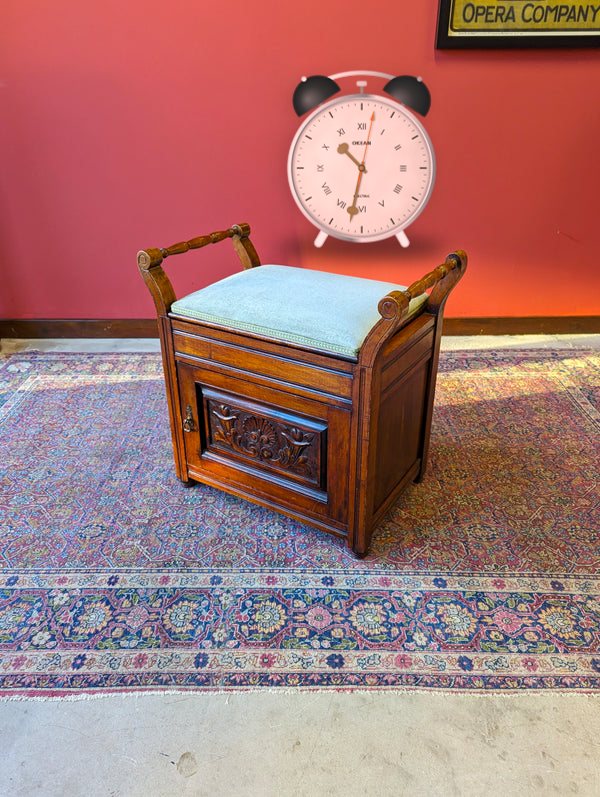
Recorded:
10,32,02
